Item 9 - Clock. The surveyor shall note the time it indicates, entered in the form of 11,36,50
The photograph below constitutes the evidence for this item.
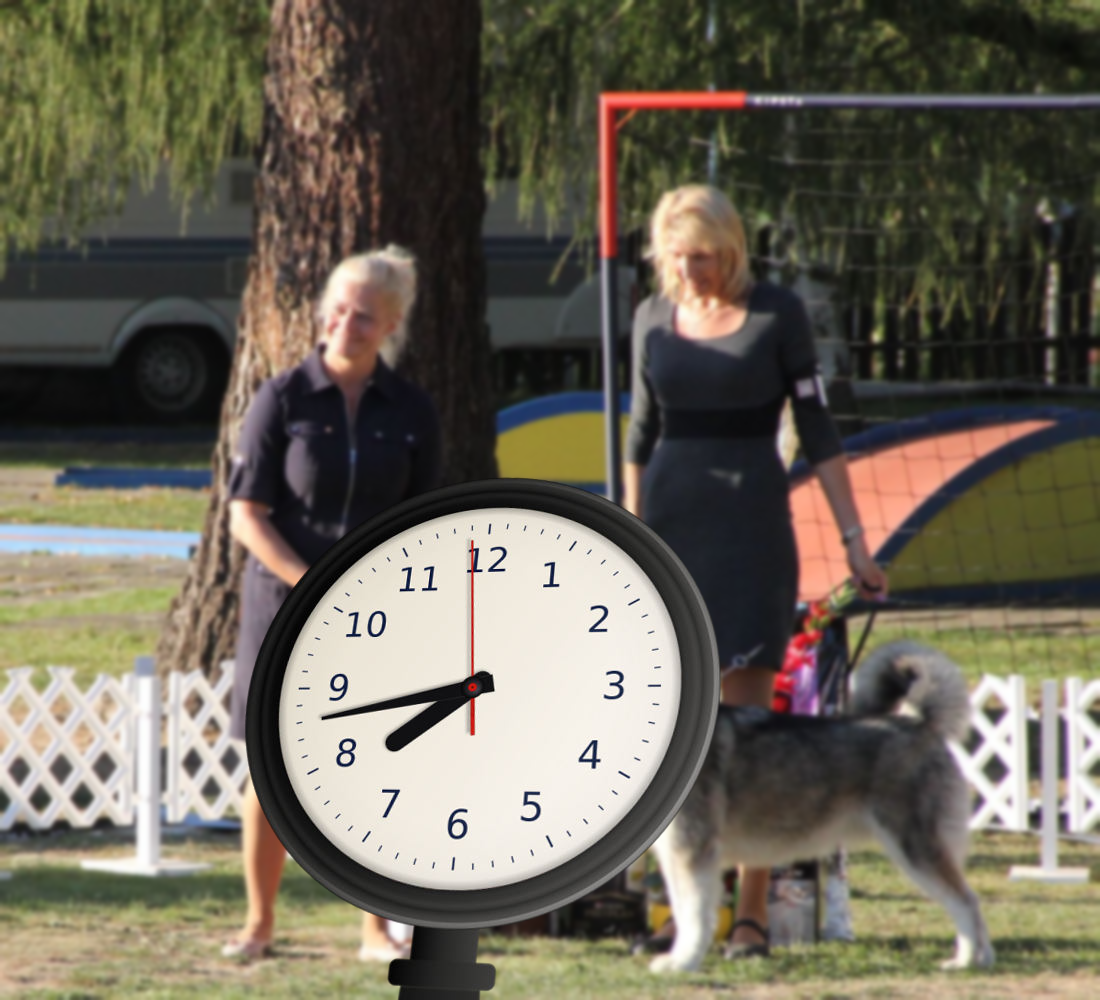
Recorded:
7,42,59
